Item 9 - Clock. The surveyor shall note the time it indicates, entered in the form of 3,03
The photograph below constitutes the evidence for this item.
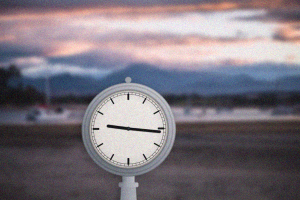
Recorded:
9,16
